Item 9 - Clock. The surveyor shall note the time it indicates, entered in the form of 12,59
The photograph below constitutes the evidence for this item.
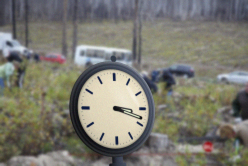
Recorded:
3,18
